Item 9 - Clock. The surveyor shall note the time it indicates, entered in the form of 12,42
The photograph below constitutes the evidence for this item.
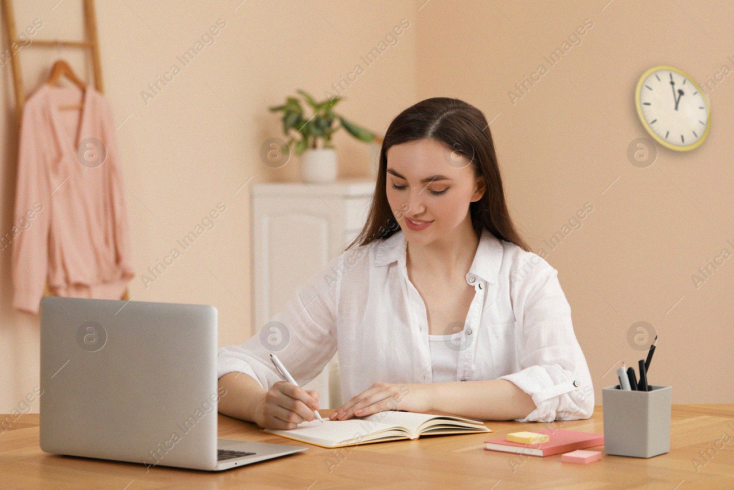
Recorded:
1,00
